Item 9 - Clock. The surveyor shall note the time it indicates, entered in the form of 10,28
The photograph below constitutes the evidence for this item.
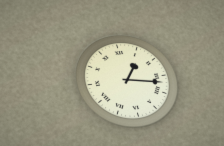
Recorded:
1,17
